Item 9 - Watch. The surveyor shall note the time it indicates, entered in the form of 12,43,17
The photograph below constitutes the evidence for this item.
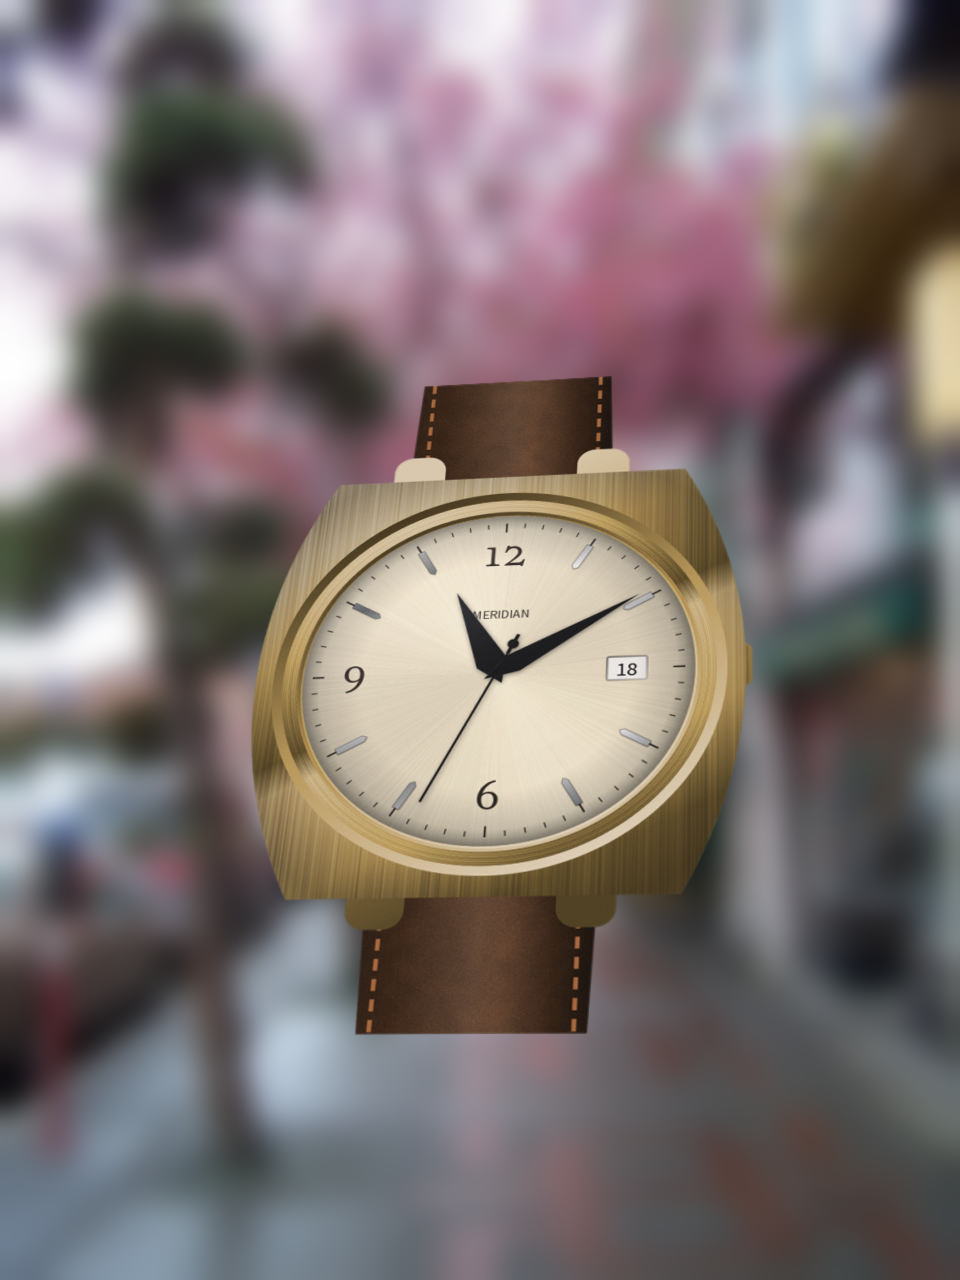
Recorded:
11,09,34
